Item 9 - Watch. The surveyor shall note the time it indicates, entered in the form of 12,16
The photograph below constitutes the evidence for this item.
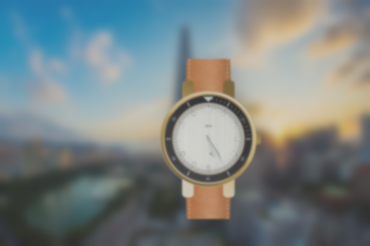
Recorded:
5,25
